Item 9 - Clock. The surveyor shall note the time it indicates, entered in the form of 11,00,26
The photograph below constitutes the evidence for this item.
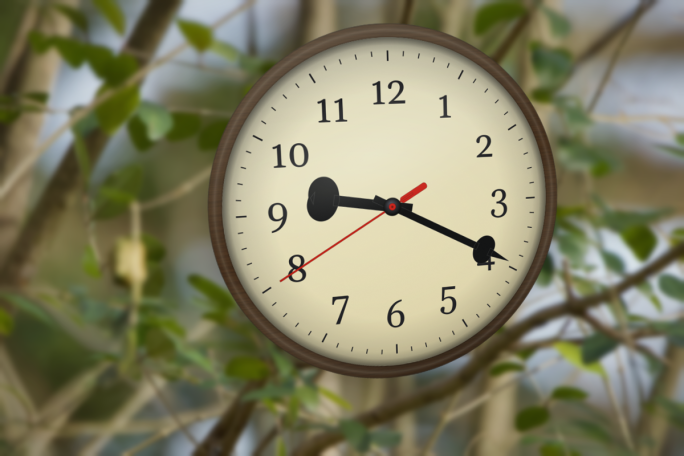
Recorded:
9,19,40
